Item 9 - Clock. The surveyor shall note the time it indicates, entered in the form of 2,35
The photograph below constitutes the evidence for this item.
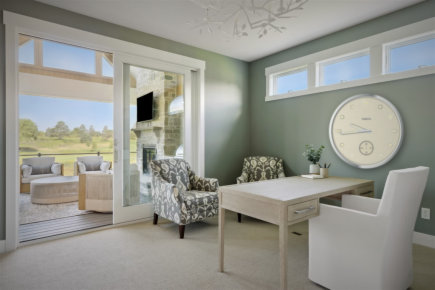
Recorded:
9,44
